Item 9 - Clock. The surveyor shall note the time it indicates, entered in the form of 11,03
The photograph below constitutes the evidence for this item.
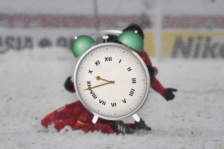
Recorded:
9,43
